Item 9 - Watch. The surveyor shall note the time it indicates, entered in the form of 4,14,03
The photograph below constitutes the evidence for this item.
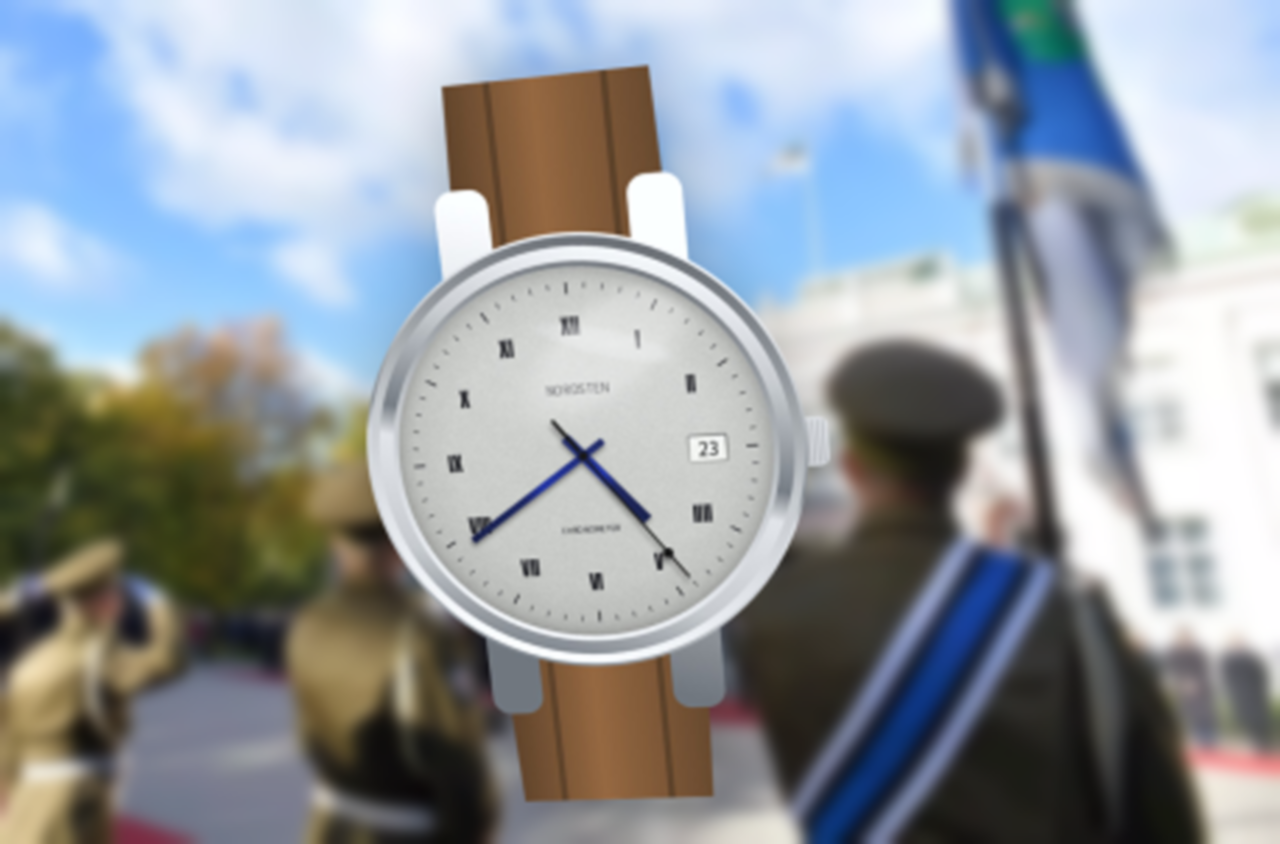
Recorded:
4,39,24
